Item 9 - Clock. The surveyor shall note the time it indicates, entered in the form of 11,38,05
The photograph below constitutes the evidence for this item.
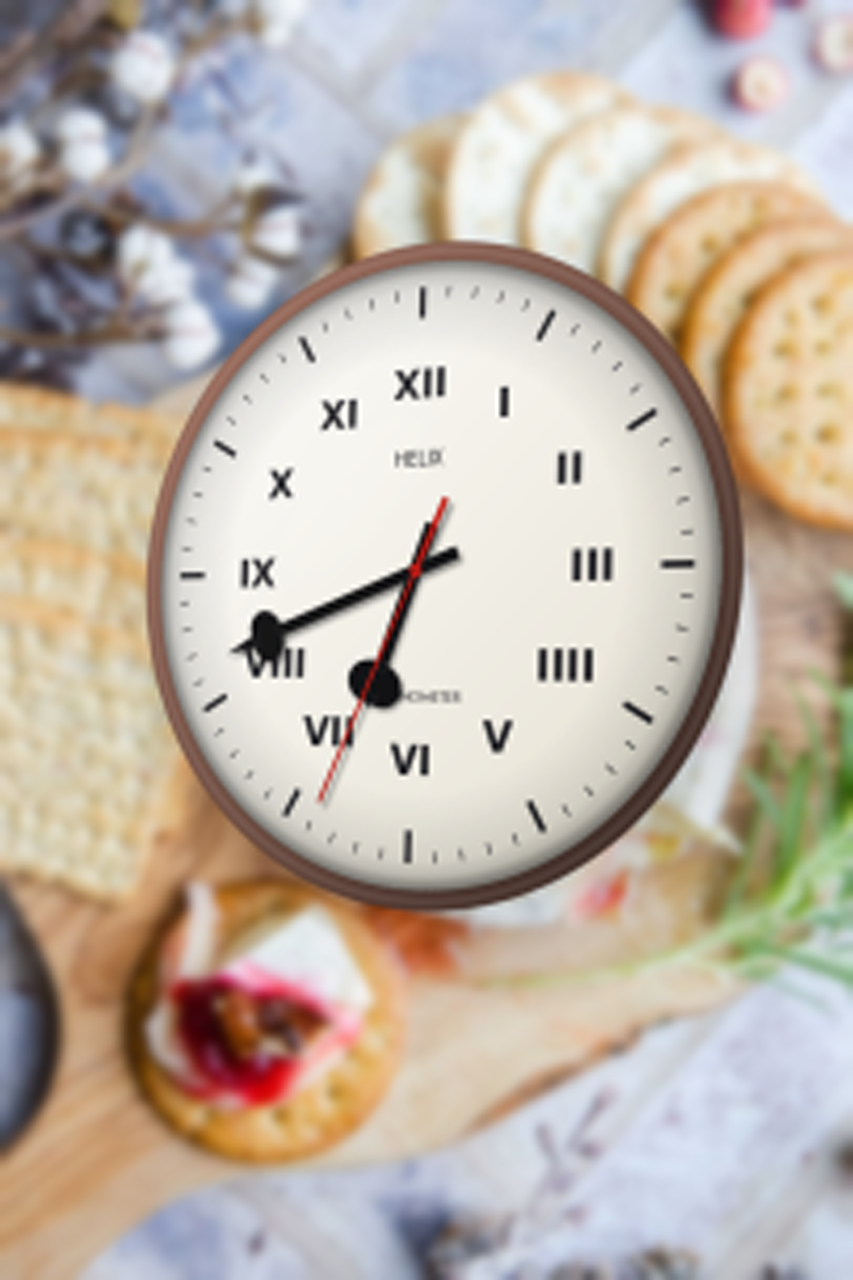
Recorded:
6,41,34
